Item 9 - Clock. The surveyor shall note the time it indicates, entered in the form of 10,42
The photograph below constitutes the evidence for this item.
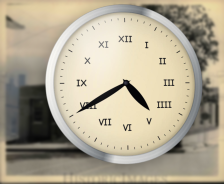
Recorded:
4,40
